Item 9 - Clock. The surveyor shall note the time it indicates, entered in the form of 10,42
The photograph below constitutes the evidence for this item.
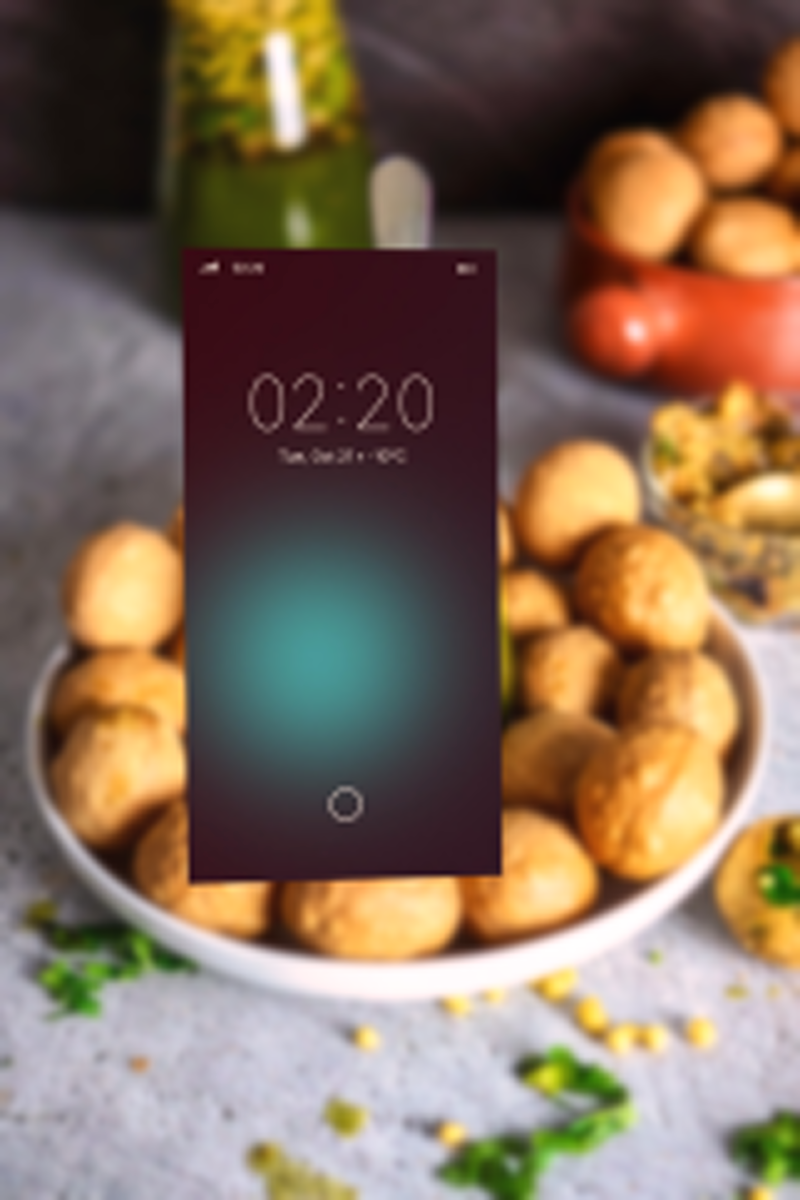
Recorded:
2,20
